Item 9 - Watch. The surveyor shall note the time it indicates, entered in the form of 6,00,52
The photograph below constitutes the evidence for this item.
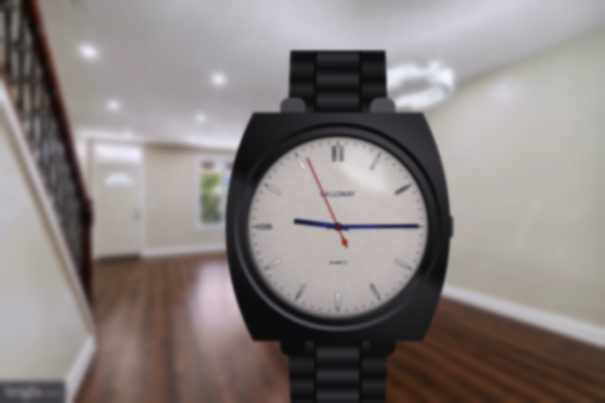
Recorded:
9,14,56
